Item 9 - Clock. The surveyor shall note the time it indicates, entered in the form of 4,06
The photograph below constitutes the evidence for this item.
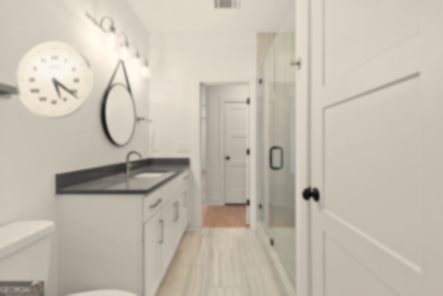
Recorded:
5,21
